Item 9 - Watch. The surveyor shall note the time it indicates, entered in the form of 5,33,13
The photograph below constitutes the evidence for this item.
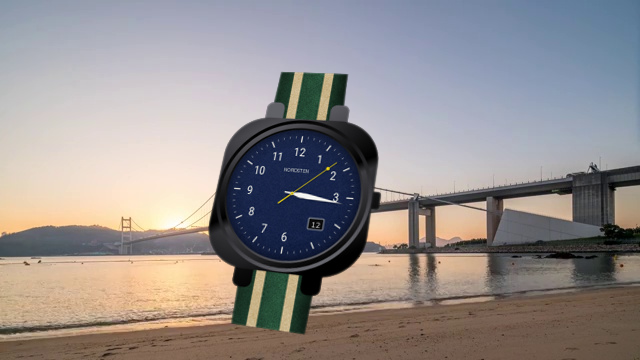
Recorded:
3,16,08
